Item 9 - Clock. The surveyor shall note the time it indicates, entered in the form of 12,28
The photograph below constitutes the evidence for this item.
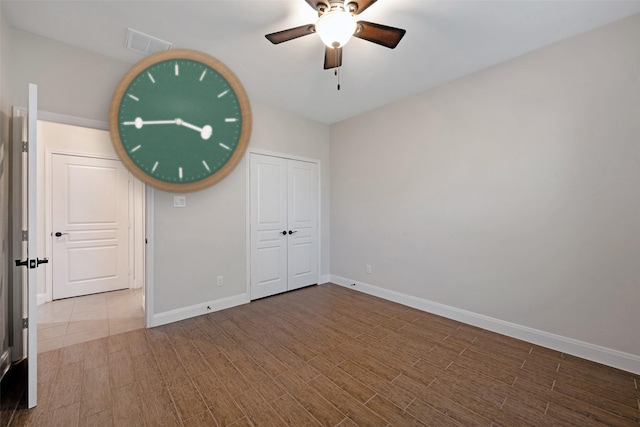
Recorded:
3,45
